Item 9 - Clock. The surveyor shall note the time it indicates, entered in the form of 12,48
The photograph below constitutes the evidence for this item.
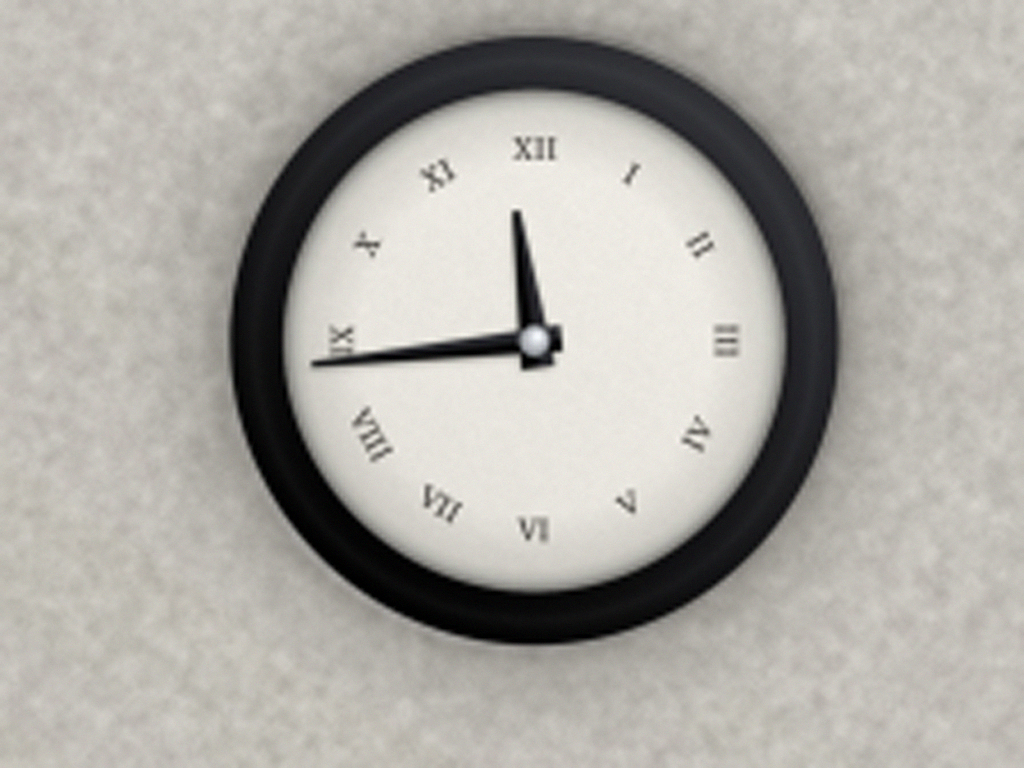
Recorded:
11,44
